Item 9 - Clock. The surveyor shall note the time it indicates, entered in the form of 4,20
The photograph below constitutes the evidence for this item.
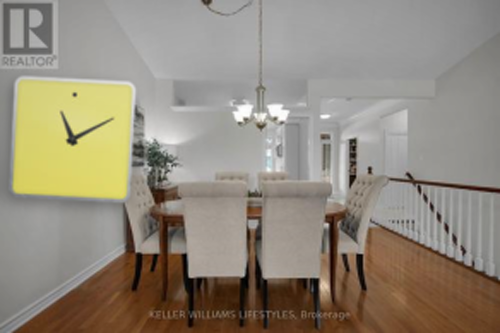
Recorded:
11,10
